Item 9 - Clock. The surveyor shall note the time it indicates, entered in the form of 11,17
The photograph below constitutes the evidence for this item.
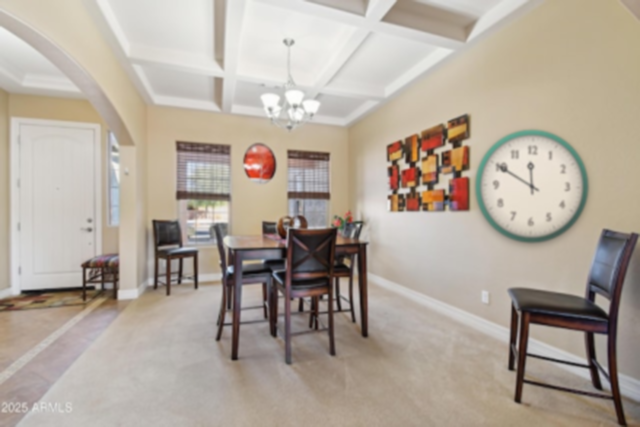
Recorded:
11,50
